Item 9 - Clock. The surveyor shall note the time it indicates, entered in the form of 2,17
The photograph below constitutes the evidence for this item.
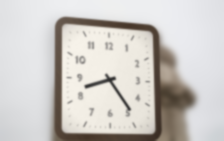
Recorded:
8,24
